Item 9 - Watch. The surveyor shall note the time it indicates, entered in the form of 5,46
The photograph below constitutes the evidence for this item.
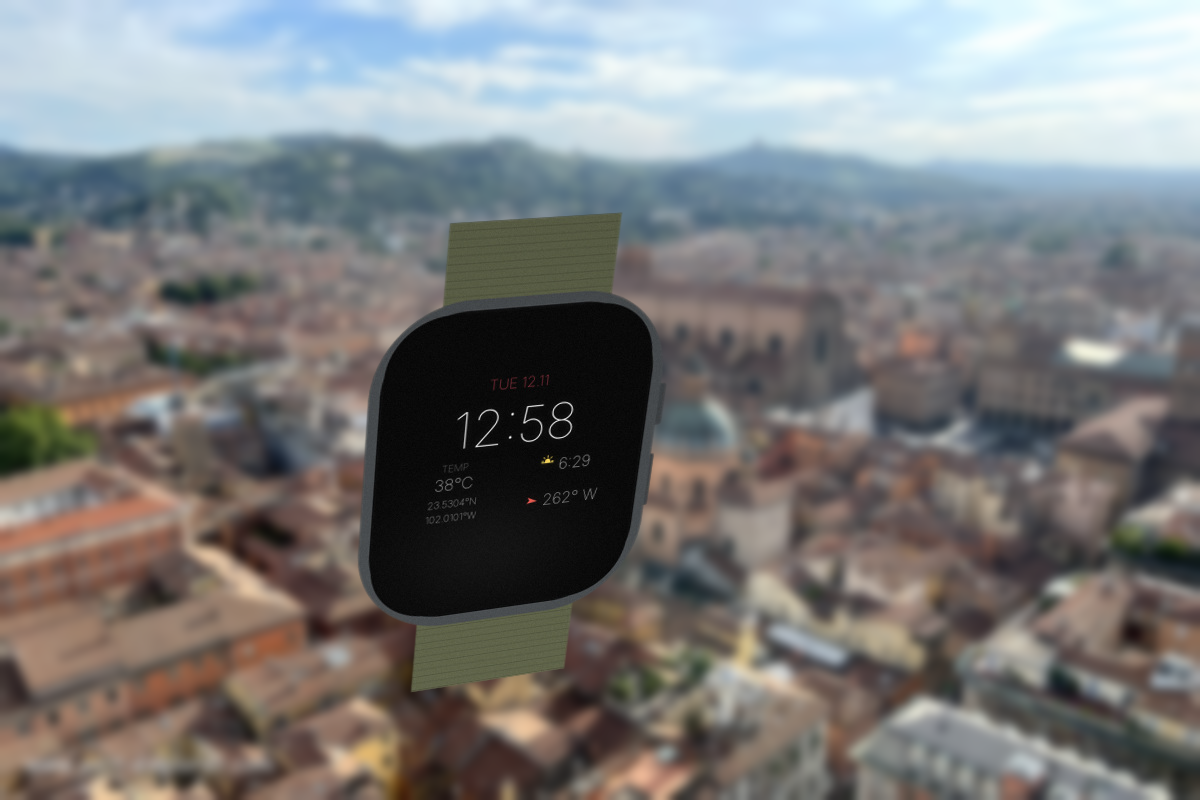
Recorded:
12,58
